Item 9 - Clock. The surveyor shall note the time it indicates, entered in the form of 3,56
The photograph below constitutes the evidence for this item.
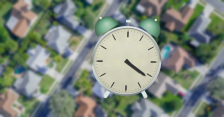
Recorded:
4,21
